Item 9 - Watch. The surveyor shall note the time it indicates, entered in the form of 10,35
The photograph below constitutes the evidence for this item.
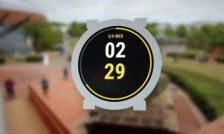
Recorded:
2,29
